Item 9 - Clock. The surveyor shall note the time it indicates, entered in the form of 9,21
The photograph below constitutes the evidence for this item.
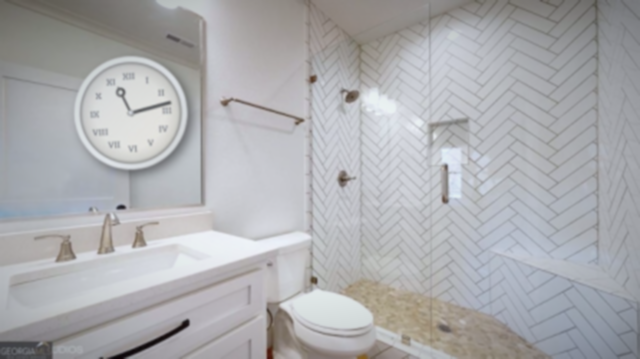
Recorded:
11,13
